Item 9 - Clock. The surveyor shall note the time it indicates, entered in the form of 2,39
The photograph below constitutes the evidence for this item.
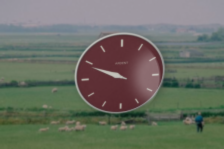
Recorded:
9,49
